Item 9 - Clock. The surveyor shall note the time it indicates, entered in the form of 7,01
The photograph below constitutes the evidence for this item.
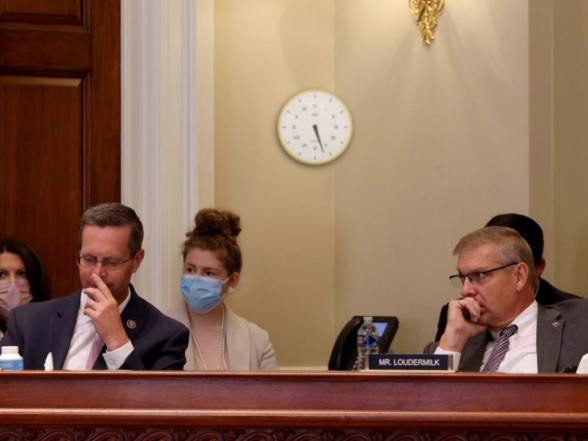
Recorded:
5,27
